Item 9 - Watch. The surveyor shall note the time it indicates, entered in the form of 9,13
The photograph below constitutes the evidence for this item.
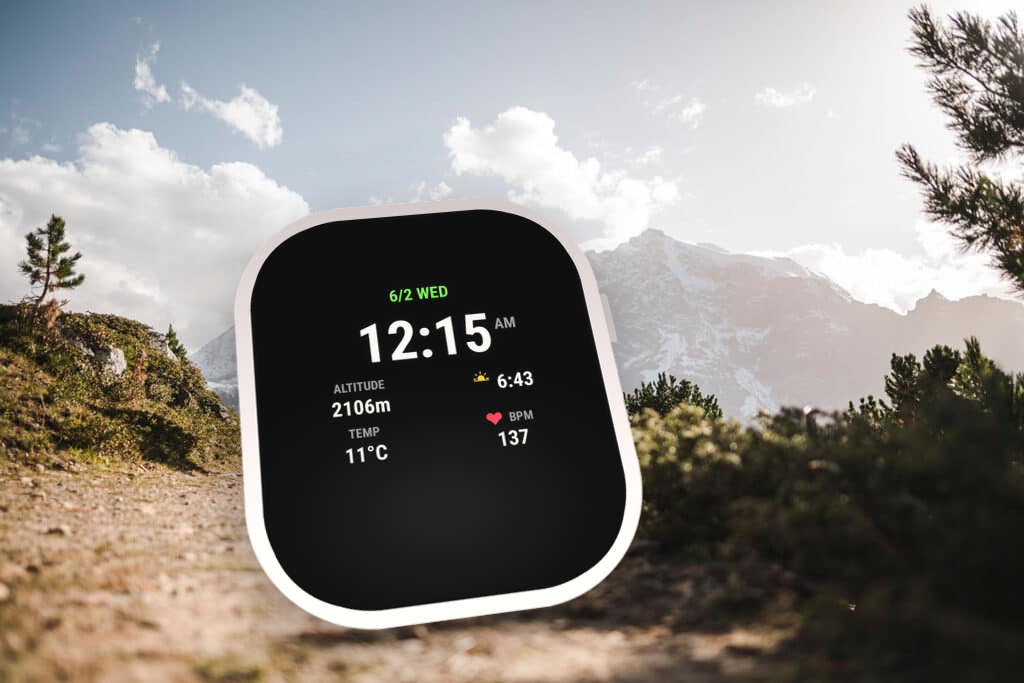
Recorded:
12,15
